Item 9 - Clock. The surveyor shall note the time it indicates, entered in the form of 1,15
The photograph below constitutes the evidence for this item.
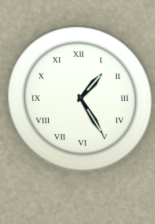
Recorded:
1,25
